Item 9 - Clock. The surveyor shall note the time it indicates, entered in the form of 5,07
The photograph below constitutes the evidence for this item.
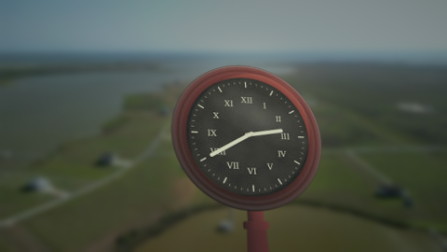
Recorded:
2,40
